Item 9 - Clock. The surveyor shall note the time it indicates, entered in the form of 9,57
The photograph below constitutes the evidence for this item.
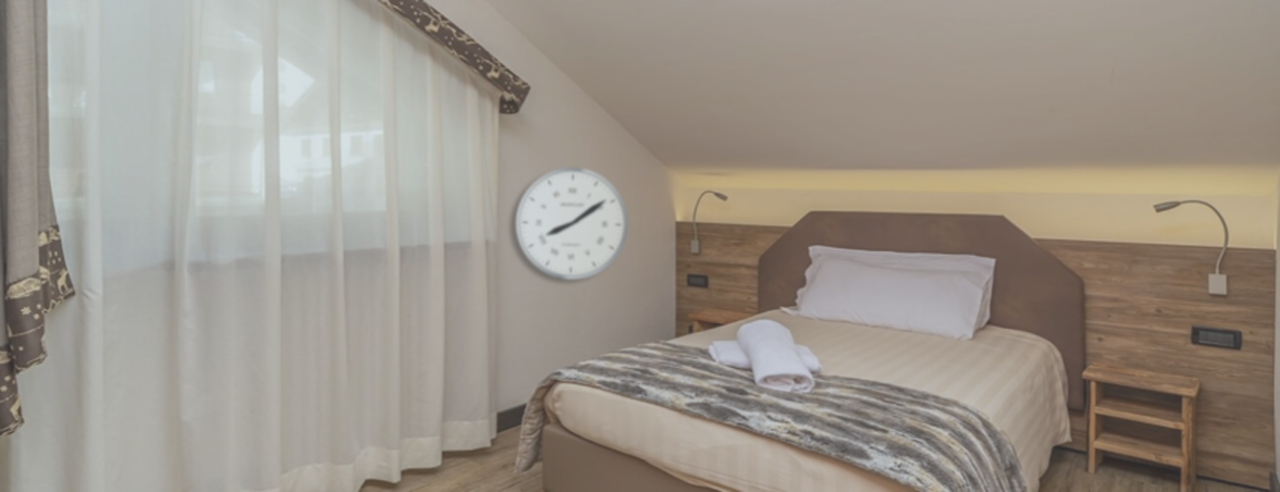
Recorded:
8,09
